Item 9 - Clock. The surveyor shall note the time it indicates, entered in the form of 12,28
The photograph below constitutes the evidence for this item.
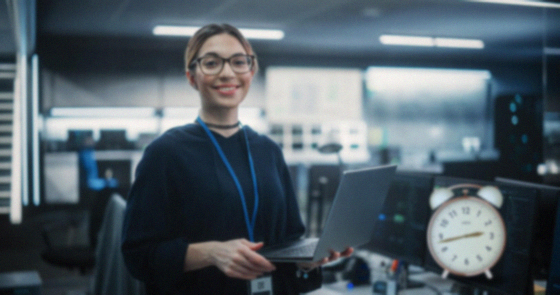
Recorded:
2,43
